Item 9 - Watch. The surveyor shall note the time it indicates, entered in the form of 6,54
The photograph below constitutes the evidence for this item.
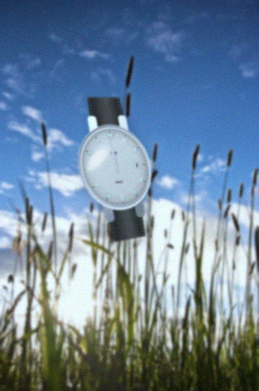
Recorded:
11,59
